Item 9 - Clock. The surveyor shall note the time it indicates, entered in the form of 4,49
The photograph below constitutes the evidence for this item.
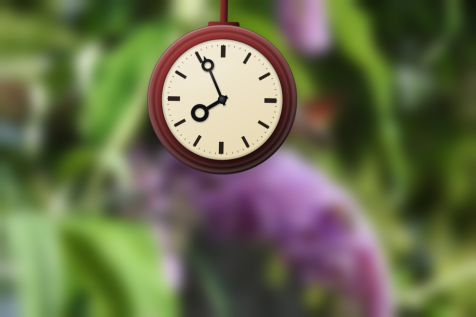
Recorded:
7,56
